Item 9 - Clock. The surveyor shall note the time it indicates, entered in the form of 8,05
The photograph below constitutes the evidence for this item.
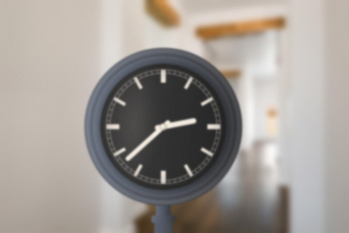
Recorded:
2,38
